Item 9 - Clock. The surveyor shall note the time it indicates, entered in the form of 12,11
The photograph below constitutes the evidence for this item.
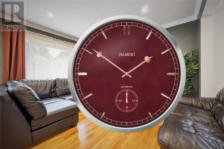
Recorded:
1,51
